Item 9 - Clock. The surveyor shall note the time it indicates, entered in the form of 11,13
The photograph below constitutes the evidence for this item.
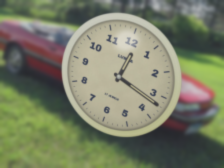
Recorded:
12,17
